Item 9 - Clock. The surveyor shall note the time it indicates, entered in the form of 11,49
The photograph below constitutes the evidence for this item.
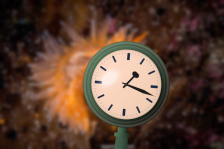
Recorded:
1,18
